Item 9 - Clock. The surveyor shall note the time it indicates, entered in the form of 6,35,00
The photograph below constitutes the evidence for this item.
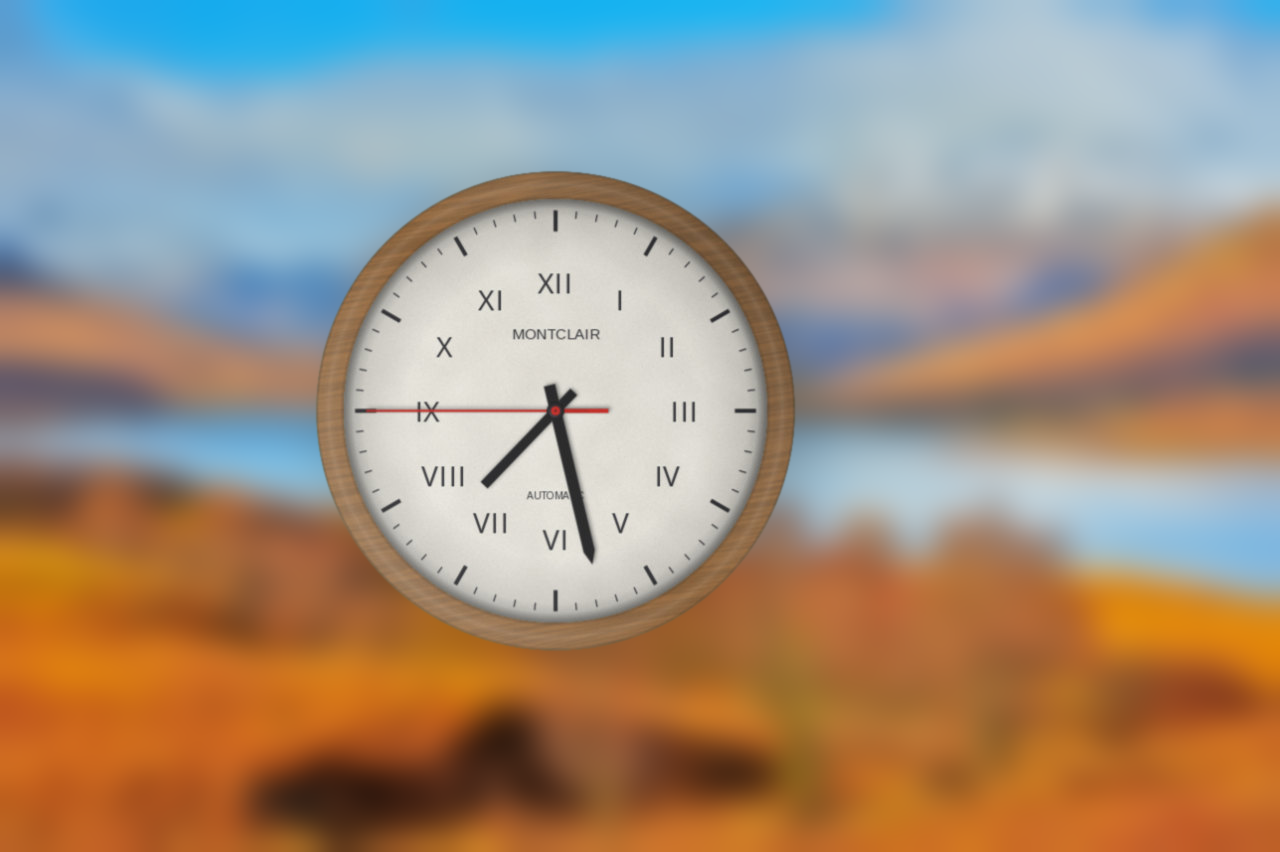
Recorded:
7,27,45
